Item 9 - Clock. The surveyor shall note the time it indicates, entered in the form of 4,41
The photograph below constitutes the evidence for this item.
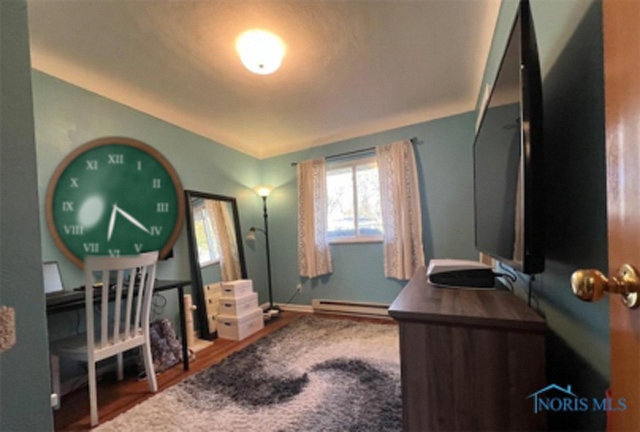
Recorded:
6,21
